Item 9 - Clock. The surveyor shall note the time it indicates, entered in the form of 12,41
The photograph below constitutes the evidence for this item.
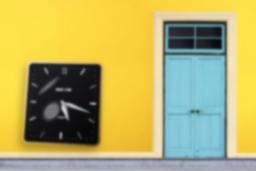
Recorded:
5,18
